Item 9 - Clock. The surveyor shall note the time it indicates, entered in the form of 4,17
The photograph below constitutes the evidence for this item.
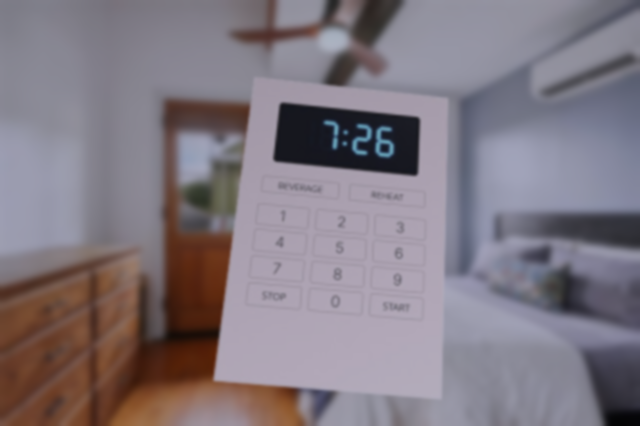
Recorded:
7,26
